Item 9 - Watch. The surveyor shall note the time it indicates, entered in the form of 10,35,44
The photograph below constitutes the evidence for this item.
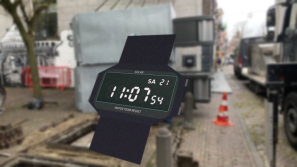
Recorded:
11,07,54
